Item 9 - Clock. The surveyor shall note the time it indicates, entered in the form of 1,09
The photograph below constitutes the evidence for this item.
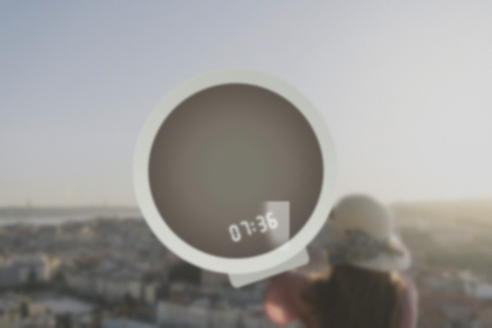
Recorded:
7,36
